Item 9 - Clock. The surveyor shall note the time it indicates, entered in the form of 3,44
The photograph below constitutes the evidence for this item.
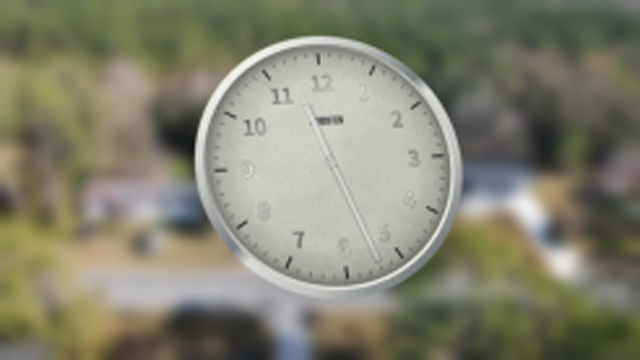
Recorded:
11,27
